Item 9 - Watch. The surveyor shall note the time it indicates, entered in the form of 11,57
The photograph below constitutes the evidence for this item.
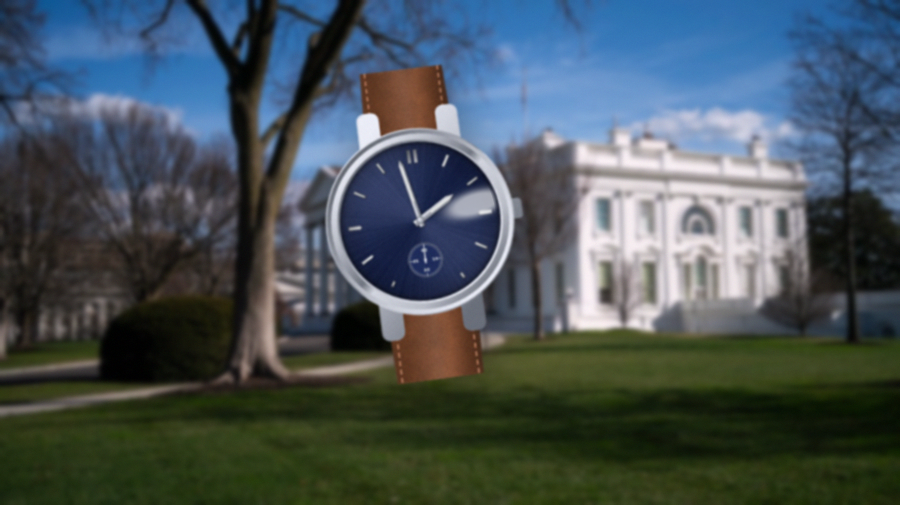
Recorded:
1,58
